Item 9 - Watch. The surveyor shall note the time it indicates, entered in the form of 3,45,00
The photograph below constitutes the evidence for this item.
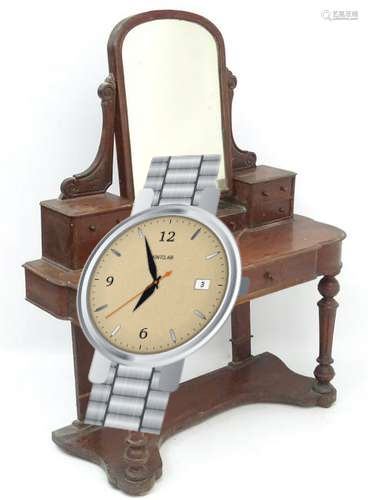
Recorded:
6,55,38
